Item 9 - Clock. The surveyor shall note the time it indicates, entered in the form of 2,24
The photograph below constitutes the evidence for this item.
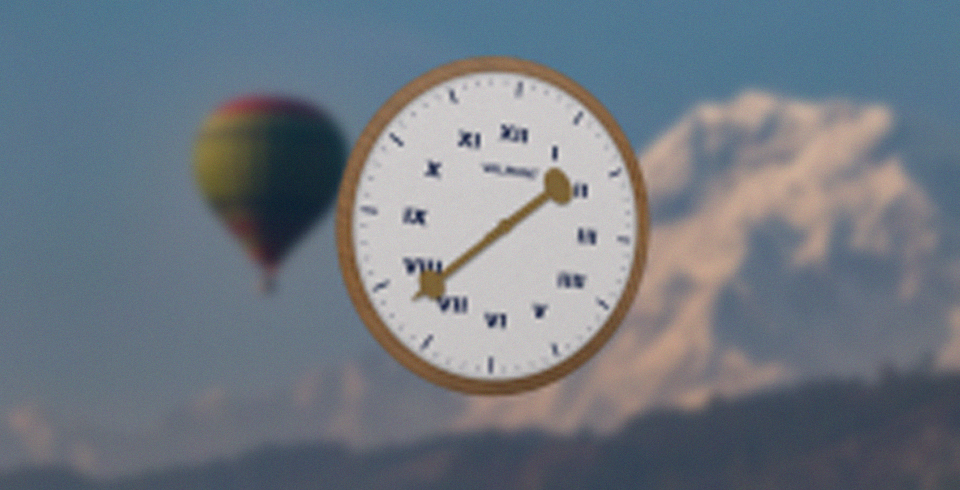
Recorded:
1,38
